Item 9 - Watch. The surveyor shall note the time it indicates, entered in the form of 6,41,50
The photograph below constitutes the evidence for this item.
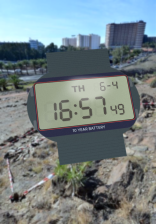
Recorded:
16,57,49
